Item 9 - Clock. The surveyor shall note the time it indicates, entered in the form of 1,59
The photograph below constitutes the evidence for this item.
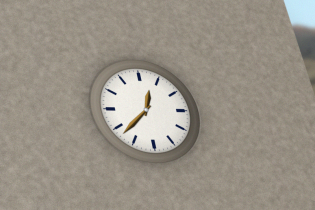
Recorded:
12,38
